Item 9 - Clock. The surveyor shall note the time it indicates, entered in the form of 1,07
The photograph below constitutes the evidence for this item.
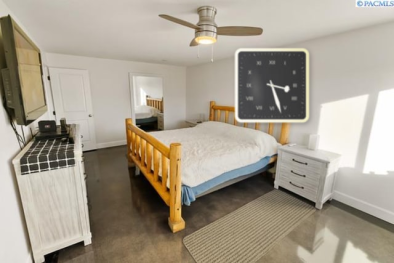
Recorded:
3,27
